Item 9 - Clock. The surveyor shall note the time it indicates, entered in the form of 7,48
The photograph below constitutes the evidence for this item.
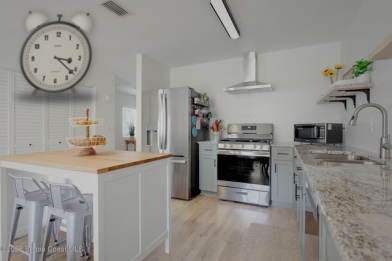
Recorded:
3,22
